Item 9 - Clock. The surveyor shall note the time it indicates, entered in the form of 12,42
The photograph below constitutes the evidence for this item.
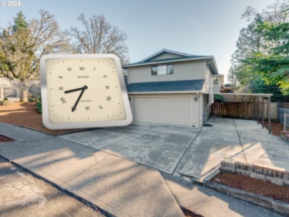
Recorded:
8,35
